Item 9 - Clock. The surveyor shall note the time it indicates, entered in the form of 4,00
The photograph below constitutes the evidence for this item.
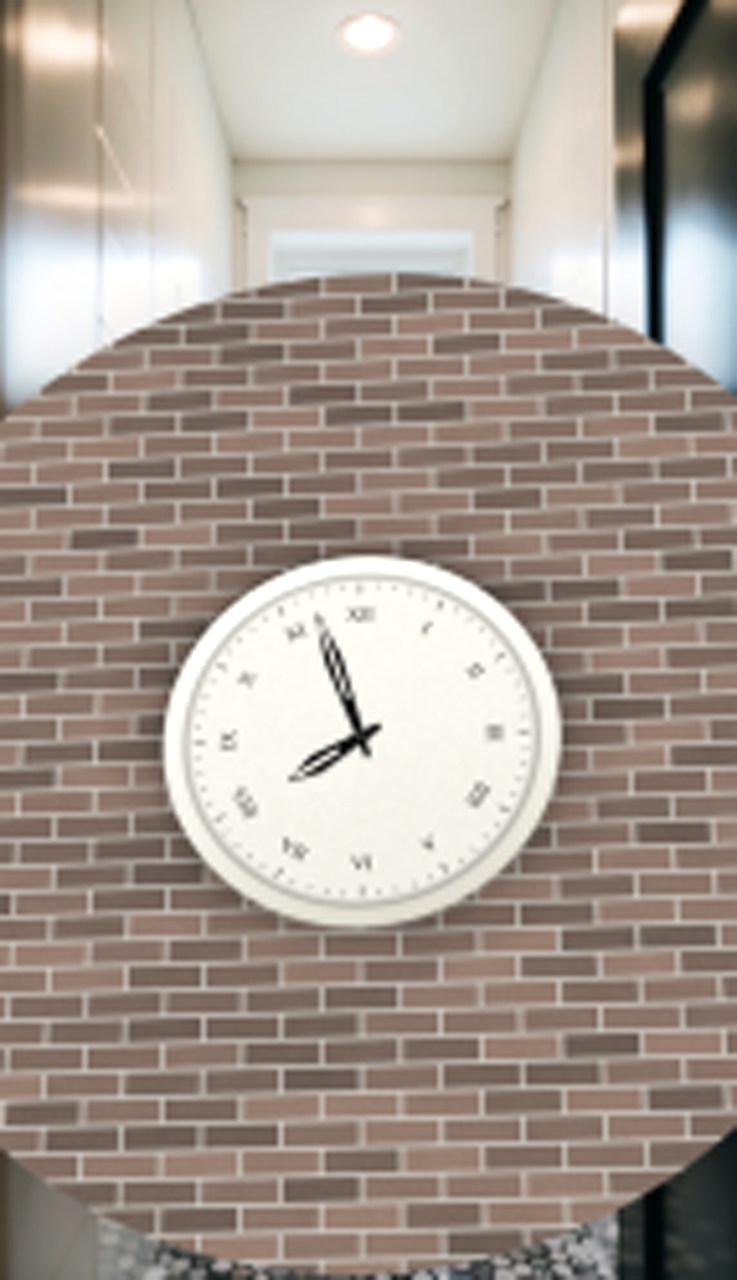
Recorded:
7,57
